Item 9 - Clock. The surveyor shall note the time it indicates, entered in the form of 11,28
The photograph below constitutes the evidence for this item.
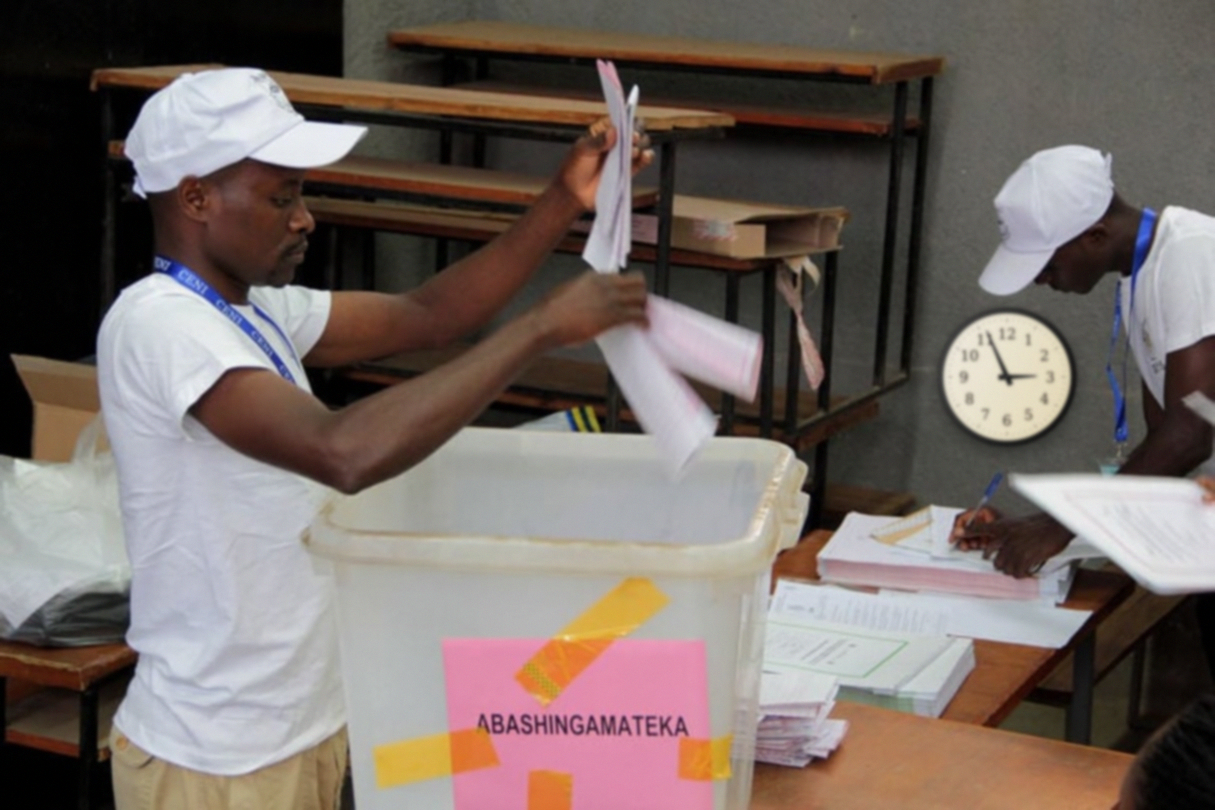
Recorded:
2,56
